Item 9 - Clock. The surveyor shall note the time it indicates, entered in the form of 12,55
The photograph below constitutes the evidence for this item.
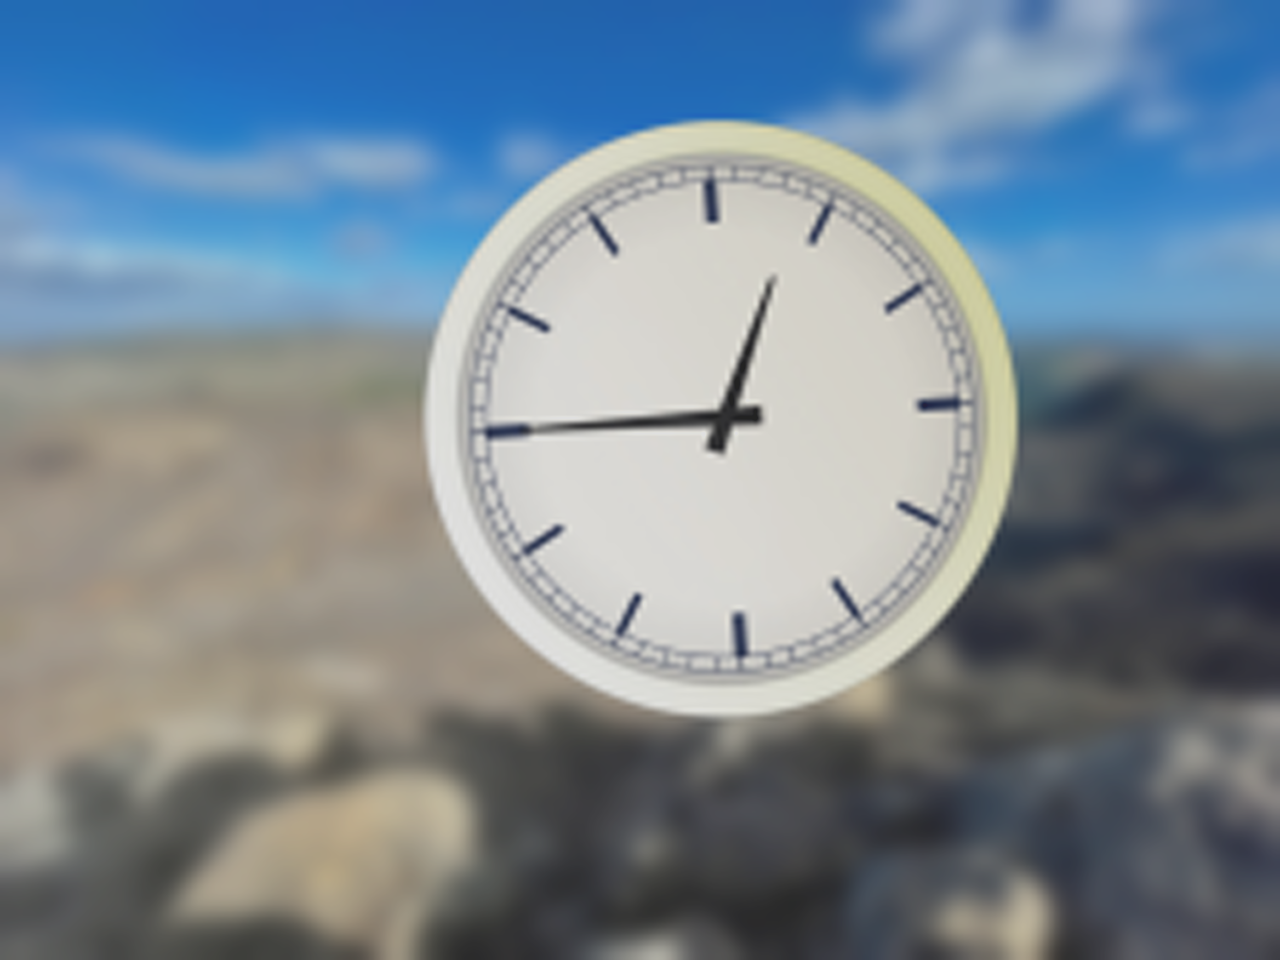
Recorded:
12,45
